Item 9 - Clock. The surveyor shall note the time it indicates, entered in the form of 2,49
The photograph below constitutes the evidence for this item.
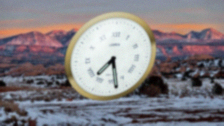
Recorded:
7,28
